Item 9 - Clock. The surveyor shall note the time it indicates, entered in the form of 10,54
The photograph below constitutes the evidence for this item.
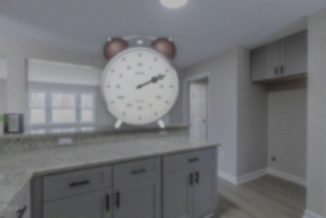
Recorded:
2,11
